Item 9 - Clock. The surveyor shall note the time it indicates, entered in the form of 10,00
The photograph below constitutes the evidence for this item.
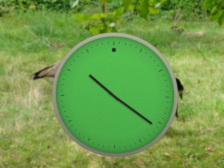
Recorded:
10,21
